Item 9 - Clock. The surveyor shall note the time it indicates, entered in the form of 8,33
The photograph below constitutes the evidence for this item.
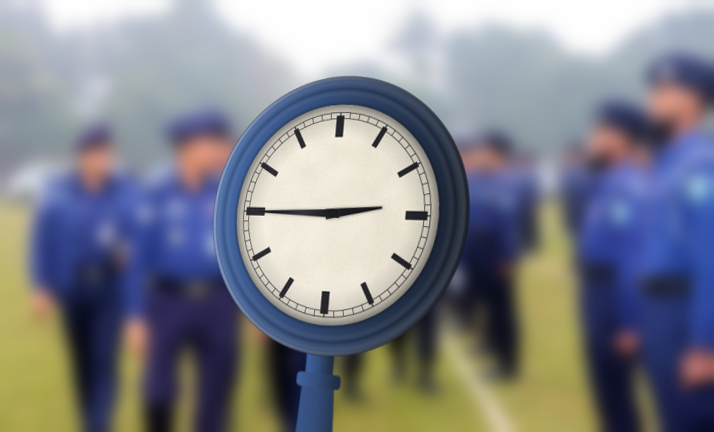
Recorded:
2,45
